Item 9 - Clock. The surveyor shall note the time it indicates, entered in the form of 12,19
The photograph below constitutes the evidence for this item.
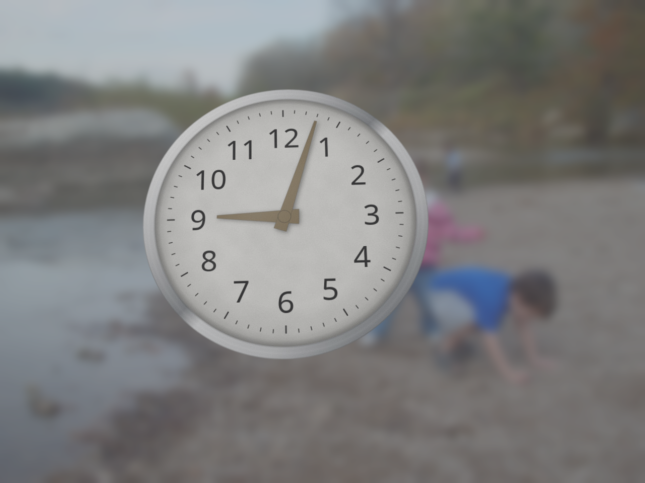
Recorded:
9,03
